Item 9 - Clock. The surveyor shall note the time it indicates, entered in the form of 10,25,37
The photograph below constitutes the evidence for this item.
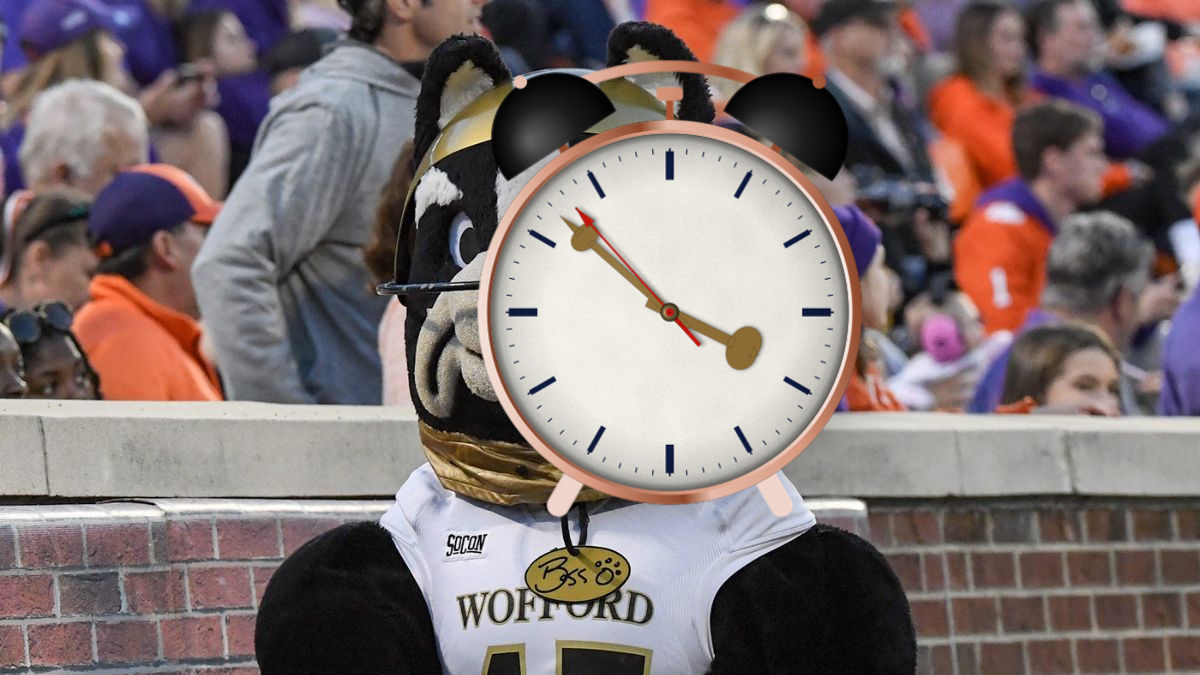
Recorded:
3,51,53
